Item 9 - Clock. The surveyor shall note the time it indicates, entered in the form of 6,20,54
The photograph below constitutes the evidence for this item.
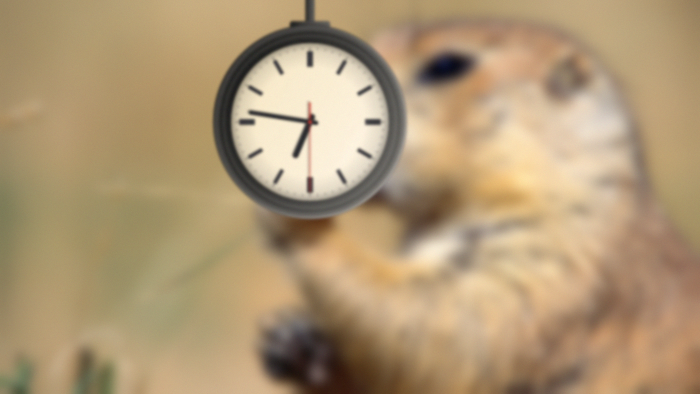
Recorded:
6,46,30
